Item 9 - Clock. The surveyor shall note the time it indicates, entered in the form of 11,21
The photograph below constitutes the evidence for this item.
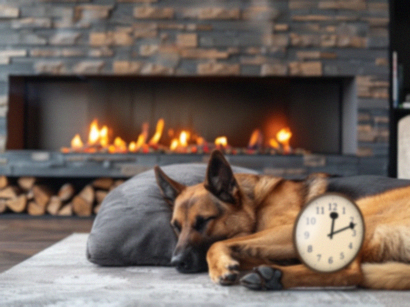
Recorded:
12,12
